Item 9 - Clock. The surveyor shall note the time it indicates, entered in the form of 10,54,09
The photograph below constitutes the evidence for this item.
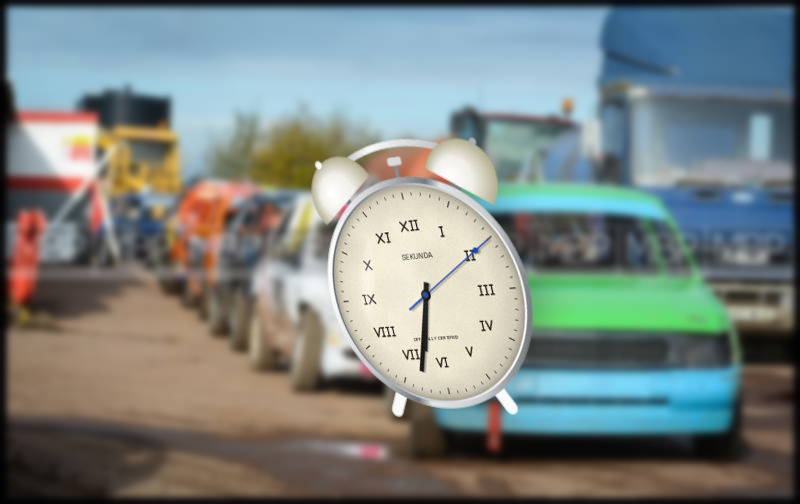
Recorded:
6,33,10
